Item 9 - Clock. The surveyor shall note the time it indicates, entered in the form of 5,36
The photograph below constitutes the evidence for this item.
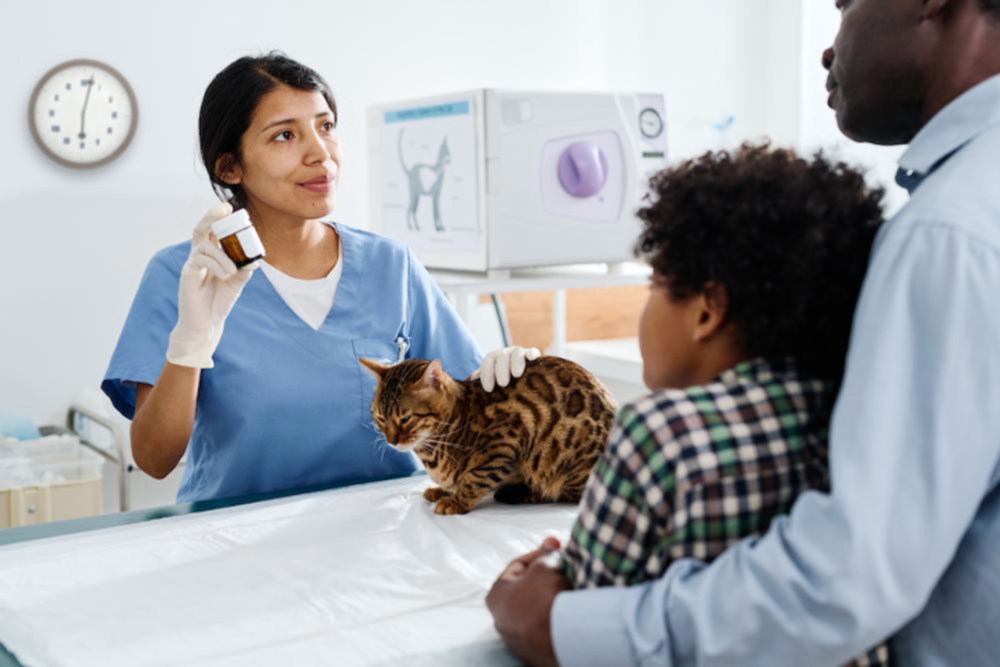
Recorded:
6,02
